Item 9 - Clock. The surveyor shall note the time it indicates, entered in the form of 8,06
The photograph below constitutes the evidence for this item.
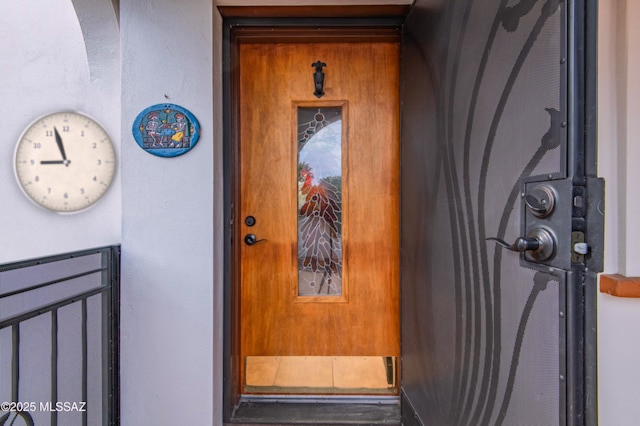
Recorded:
8,57
